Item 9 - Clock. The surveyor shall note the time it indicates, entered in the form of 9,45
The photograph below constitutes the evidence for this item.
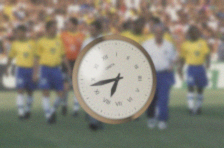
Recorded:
7,48
